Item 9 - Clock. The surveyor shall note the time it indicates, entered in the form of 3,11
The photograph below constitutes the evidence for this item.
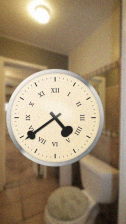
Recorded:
4,39
